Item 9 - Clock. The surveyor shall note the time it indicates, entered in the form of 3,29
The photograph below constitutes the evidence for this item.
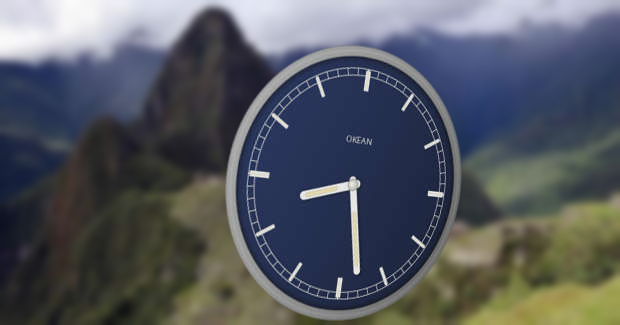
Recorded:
8,28
